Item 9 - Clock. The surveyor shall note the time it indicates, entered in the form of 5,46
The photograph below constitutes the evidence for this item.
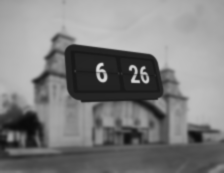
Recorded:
6,26
